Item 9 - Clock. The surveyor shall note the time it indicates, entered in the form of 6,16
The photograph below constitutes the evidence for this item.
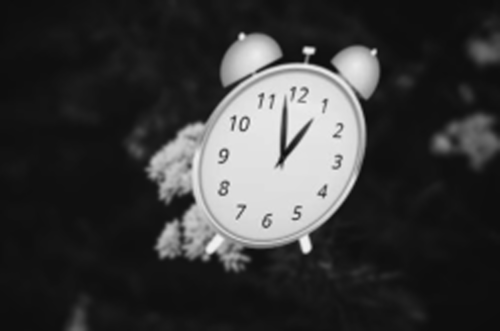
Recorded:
12,58
